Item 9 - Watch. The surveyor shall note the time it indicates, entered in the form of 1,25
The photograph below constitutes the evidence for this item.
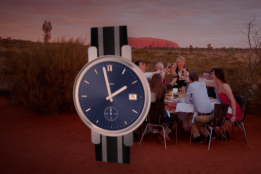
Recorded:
1,58
